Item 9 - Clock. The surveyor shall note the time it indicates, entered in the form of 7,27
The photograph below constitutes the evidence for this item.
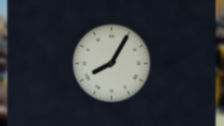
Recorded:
8,05
